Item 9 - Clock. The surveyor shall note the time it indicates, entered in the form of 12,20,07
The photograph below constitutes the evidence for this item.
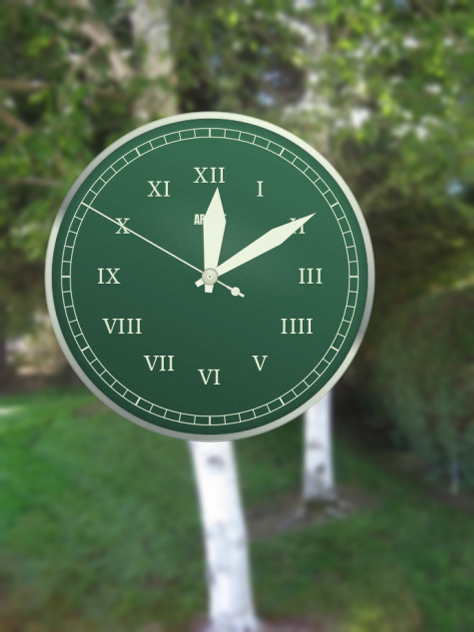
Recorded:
12,09,50
